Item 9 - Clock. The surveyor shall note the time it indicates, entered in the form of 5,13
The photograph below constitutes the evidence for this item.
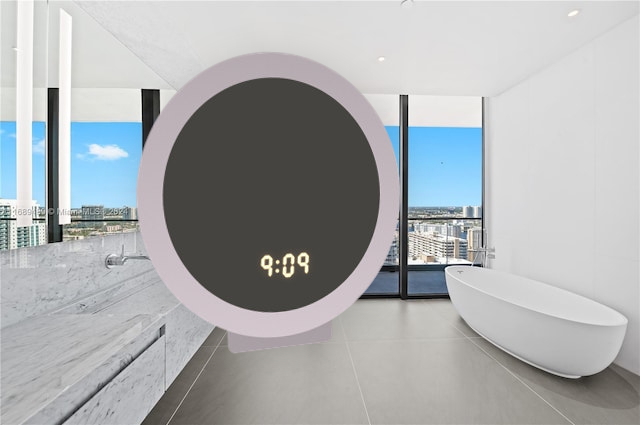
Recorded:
9,09
